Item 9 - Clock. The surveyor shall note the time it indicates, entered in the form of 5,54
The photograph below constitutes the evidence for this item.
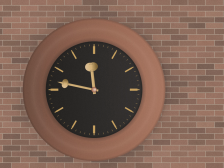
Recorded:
11,47
